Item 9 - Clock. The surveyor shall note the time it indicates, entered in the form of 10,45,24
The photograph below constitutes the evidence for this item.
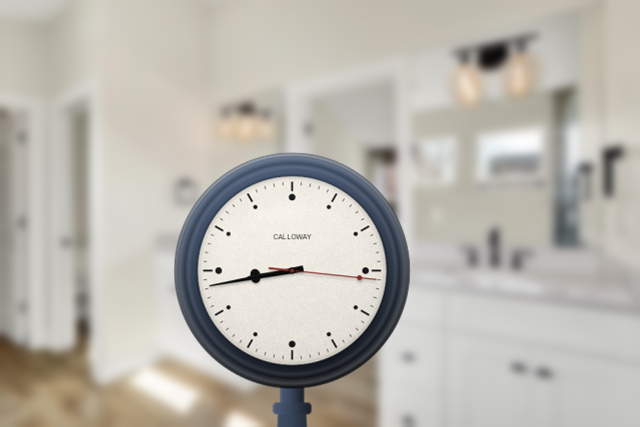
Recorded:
8,43,16
